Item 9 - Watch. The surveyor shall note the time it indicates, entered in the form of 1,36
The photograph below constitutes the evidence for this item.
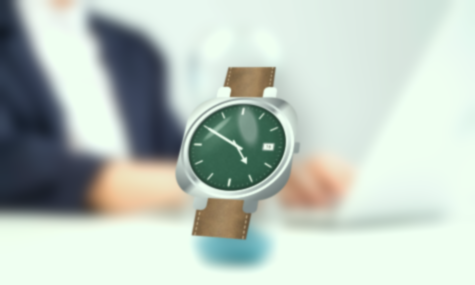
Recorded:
4,50
